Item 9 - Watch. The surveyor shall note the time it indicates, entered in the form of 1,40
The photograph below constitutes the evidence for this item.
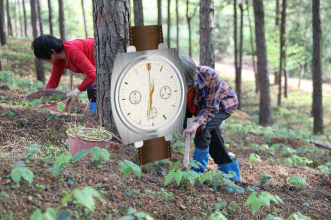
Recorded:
12,32
